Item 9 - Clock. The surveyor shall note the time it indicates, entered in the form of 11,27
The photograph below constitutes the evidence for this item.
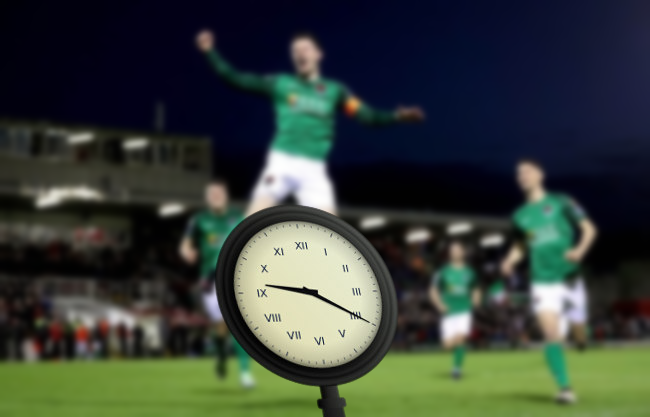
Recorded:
9,20
